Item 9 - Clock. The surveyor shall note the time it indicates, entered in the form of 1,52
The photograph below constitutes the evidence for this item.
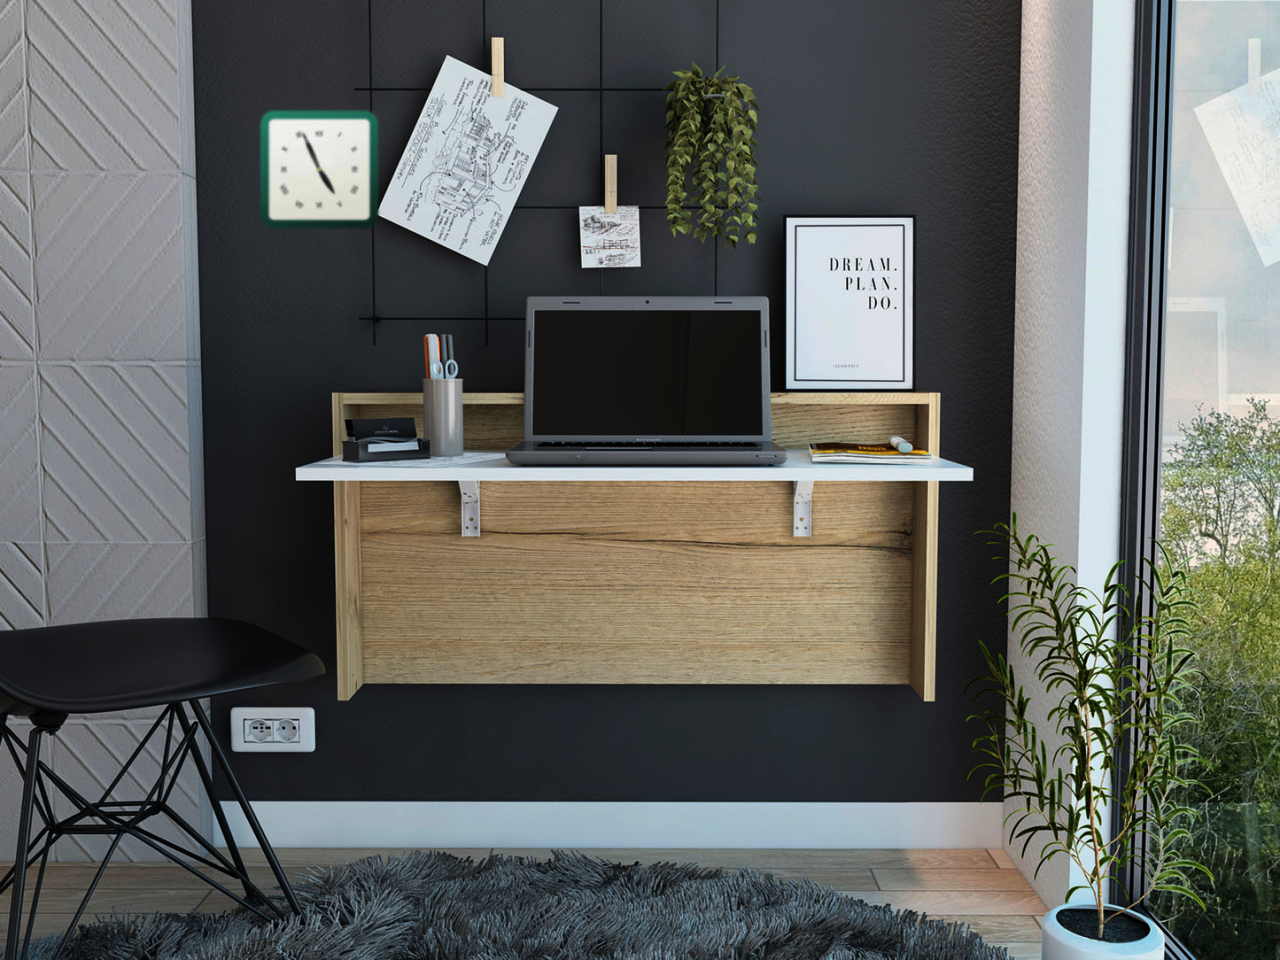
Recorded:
4,56
